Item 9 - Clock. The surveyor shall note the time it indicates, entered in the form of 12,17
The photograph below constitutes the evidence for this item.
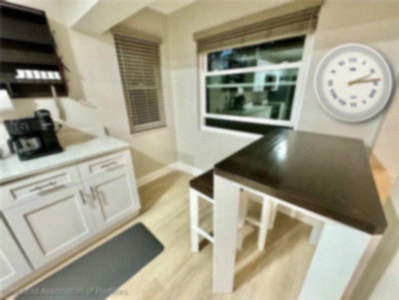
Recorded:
2,14
